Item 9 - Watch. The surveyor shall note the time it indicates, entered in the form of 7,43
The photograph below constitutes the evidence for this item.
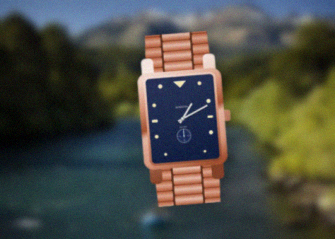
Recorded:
1,11
